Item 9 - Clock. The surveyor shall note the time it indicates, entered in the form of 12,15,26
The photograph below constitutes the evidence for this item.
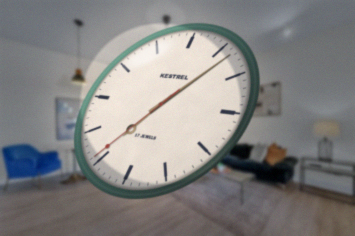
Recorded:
7,06,36
